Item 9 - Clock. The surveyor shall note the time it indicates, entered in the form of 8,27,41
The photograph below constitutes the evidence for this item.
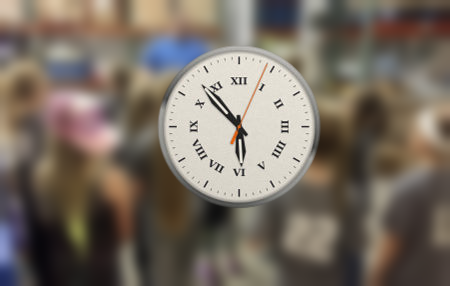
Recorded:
5,53,04
